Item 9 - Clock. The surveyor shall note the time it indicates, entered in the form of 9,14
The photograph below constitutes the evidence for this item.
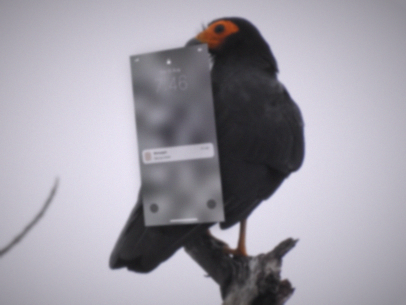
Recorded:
7,46
